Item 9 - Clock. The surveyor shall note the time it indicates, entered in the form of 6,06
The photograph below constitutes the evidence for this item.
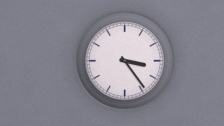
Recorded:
3,24
